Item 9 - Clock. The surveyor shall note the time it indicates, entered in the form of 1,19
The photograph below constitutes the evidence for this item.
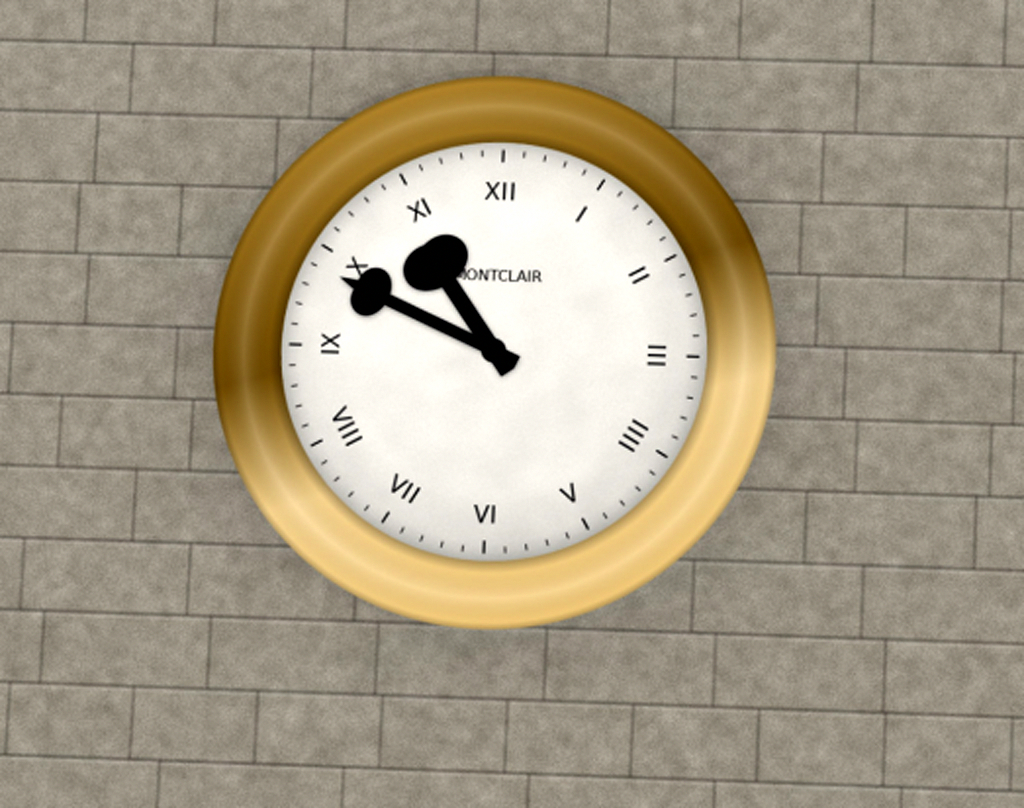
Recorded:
10,49
